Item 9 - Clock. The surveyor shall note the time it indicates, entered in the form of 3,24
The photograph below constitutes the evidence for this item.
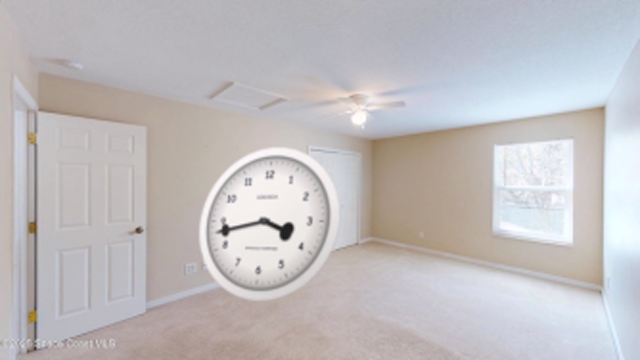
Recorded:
3,43
